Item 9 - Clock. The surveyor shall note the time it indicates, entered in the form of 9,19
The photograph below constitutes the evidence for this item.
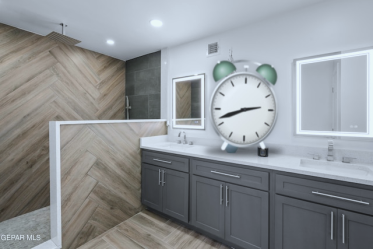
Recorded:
2,42
